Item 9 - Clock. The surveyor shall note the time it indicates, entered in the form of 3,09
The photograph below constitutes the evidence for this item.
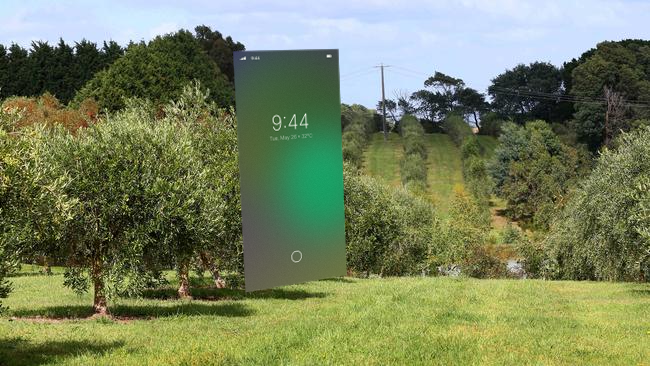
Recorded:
9,44
